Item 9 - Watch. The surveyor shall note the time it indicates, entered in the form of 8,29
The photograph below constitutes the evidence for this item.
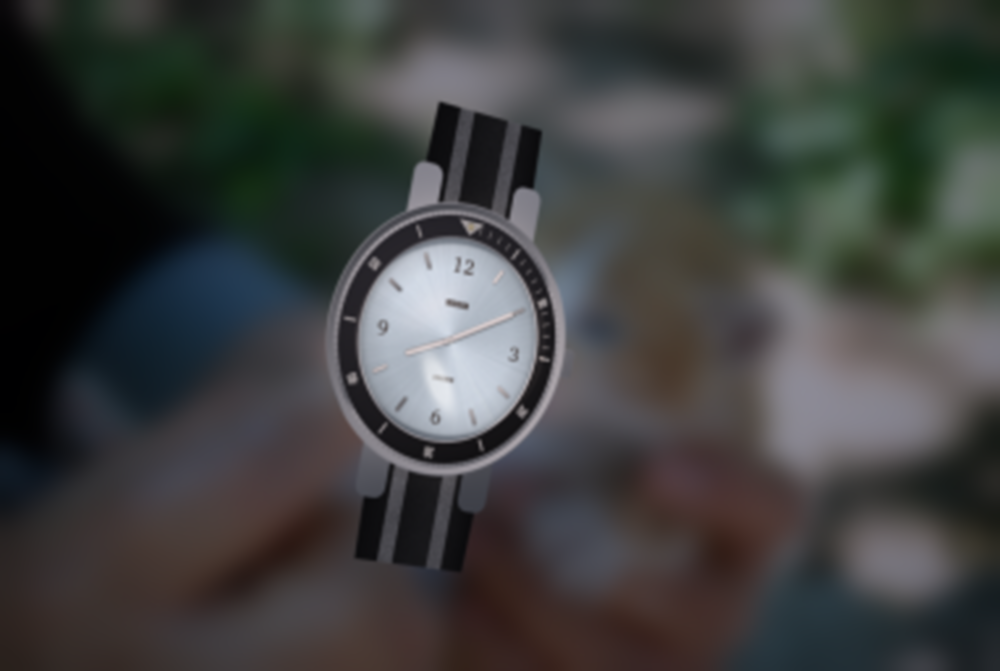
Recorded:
8,10
